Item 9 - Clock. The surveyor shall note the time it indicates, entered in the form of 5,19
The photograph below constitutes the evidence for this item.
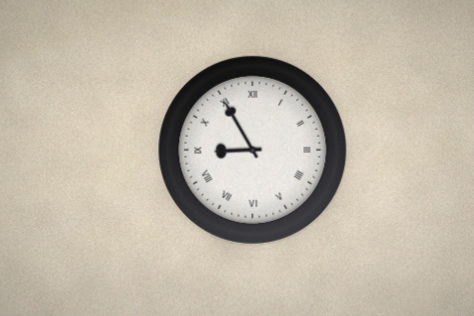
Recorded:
8,55
